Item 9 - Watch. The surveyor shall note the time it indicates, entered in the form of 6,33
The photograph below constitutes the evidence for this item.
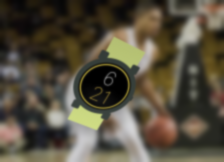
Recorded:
6,21
